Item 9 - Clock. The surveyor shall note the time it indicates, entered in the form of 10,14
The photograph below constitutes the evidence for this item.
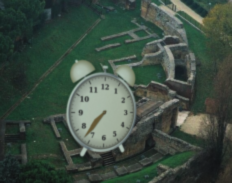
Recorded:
7,37
